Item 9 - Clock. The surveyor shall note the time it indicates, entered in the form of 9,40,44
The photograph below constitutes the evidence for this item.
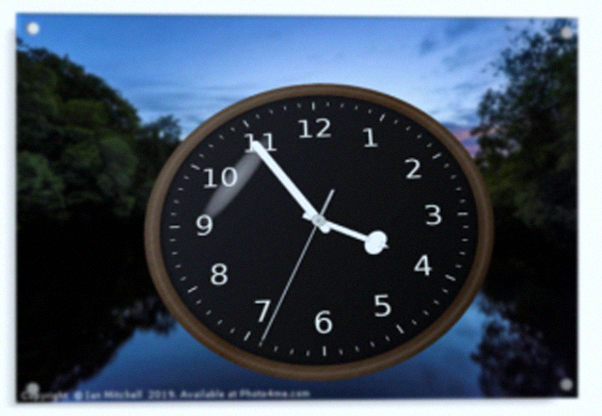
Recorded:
3,54,34
